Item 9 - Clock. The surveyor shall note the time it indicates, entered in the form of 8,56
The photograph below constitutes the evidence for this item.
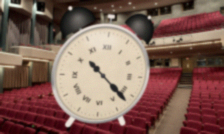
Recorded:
10,22
